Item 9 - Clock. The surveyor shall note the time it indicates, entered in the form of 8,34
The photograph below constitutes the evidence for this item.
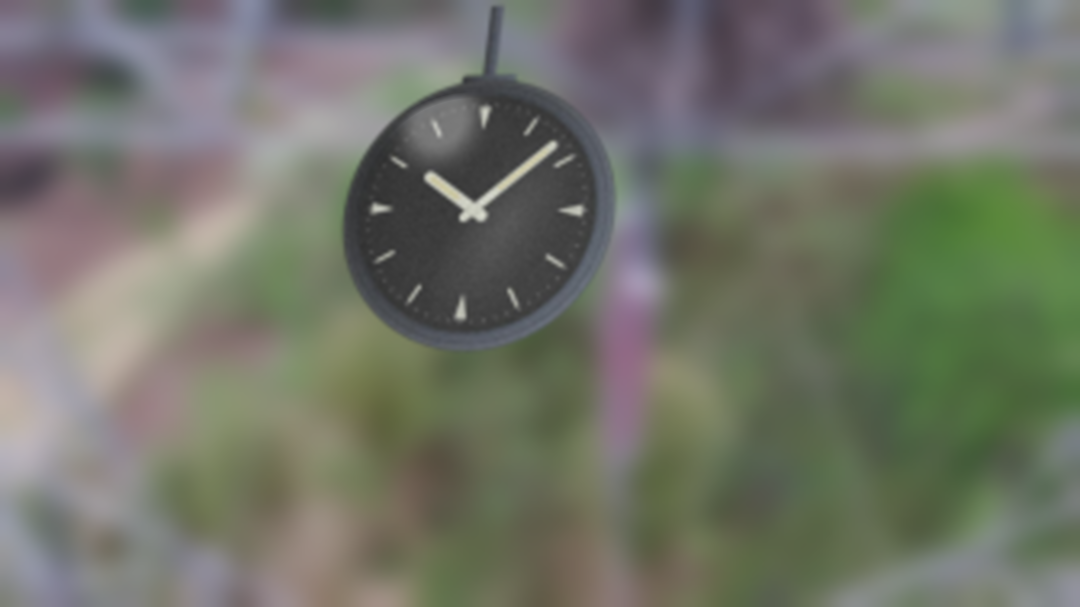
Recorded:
10,08
